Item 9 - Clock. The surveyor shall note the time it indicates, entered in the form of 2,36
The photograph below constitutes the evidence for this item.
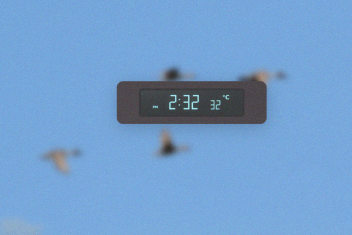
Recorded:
2,32
